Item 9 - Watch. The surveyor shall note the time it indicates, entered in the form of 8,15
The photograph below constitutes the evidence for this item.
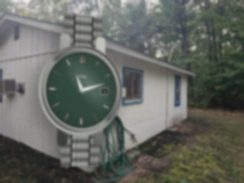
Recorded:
11,12
